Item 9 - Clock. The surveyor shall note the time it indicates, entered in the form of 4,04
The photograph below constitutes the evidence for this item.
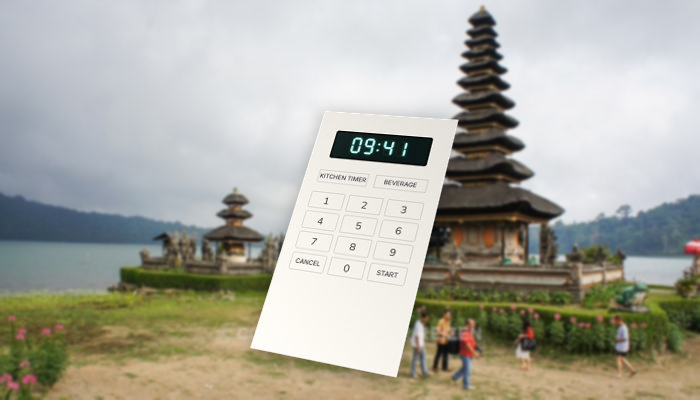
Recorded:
9,41
